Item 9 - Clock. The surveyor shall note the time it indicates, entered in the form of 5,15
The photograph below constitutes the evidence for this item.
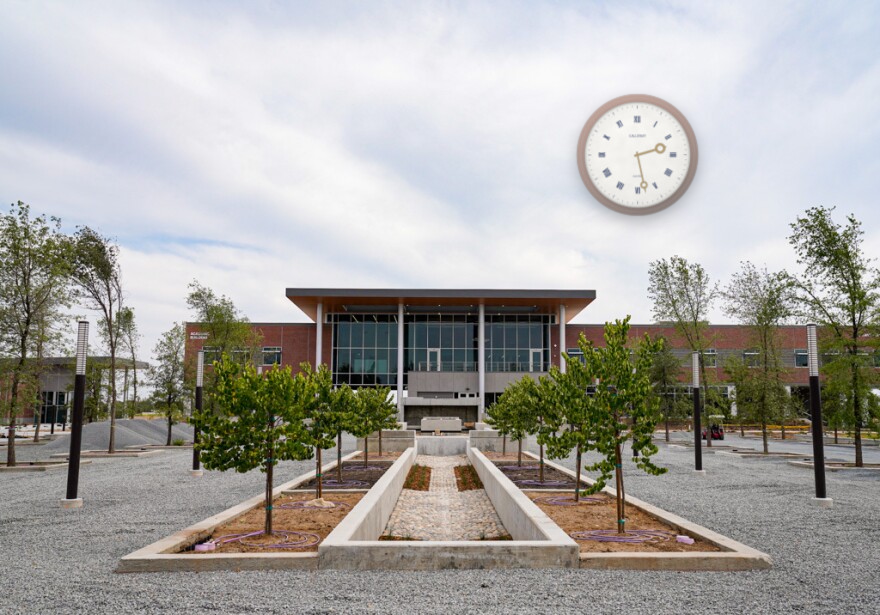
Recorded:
2,28
